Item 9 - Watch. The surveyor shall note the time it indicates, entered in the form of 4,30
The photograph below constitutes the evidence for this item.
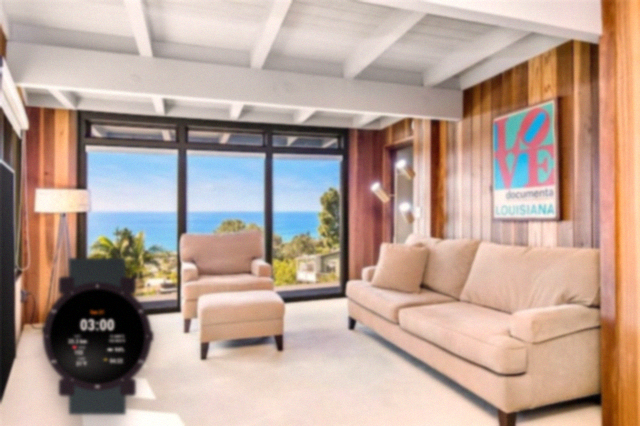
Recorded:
3,00
